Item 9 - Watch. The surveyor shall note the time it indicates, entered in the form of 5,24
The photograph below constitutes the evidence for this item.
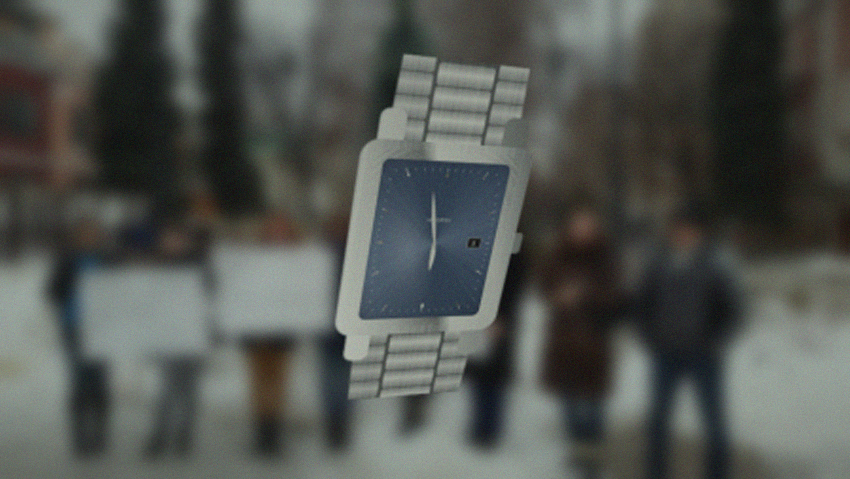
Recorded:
5,58
